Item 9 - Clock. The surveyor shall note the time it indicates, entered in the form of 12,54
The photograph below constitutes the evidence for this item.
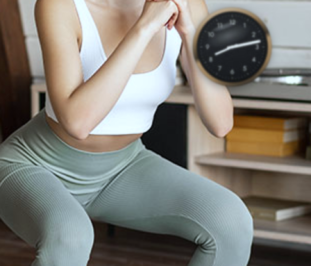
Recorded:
8,13
